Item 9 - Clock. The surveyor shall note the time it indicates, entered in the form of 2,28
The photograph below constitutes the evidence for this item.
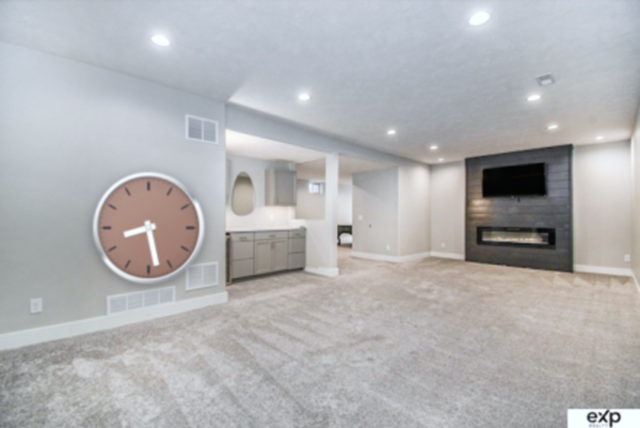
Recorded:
8,28
